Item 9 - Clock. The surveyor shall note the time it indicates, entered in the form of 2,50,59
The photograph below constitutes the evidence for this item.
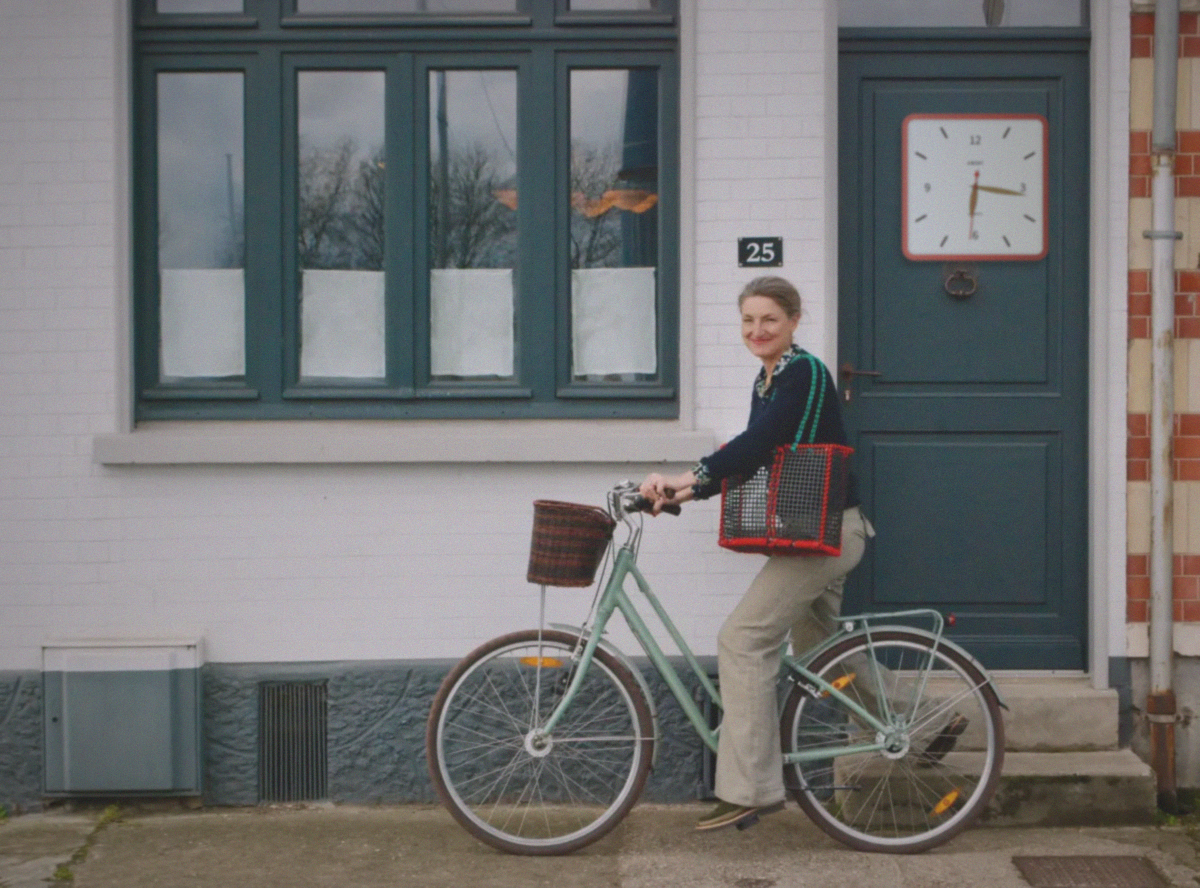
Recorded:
6,16,31
